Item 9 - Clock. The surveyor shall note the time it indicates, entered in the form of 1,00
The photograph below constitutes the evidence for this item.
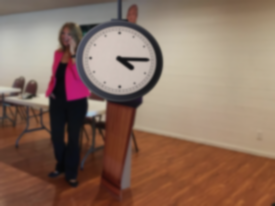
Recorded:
4,15
